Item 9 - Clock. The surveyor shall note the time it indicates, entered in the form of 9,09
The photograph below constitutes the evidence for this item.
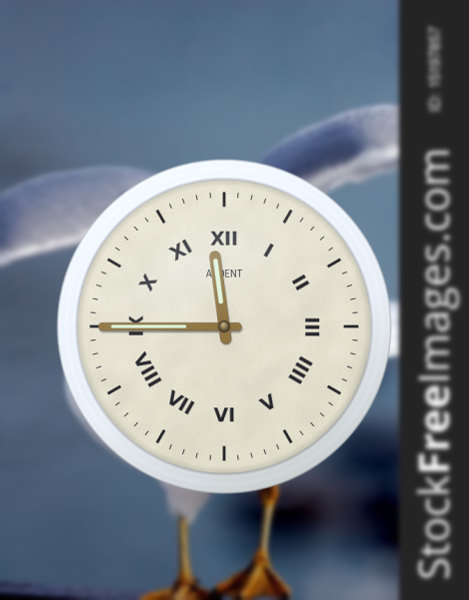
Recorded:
11,45
